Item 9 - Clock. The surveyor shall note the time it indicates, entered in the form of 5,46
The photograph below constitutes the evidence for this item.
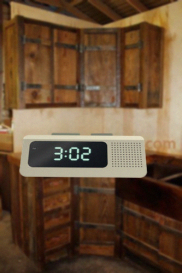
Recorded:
3,02
